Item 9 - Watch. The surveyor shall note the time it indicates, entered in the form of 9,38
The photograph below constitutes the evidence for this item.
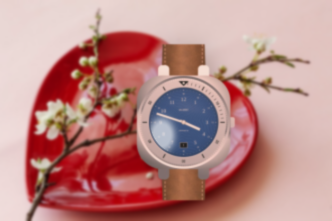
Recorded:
3,48
